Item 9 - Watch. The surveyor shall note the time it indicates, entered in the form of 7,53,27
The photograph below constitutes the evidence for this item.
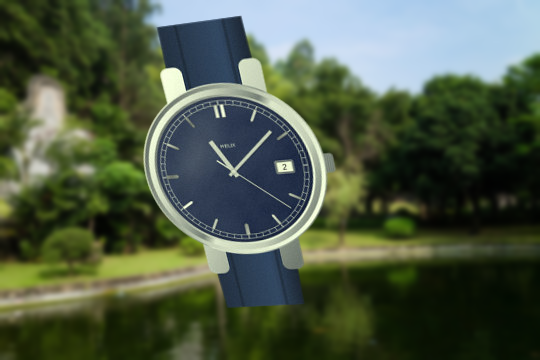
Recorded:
11,08,22
